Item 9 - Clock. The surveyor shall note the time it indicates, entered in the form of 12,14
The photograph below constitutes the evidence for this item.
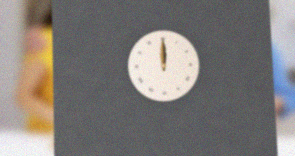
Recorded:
12,00
